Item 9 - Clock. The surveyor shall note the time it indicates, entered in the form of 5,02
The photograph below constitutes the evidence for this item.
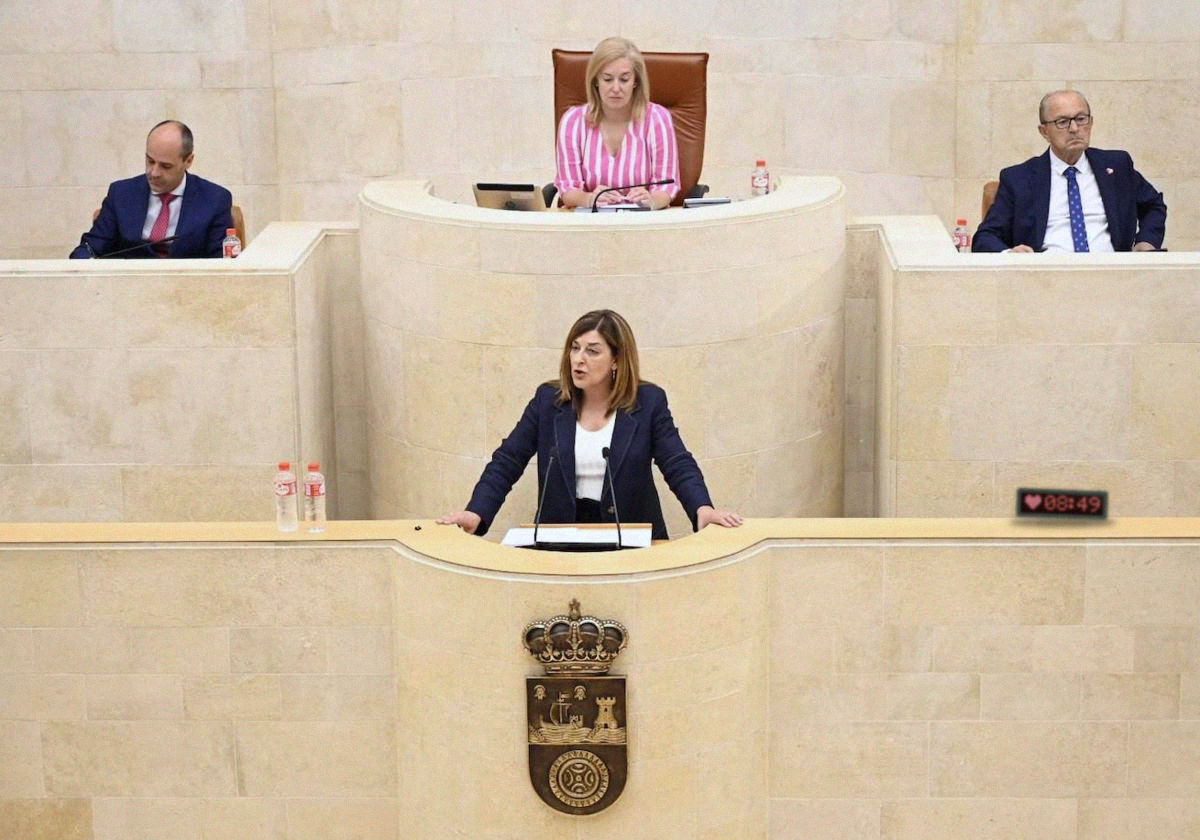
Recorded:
8,49
